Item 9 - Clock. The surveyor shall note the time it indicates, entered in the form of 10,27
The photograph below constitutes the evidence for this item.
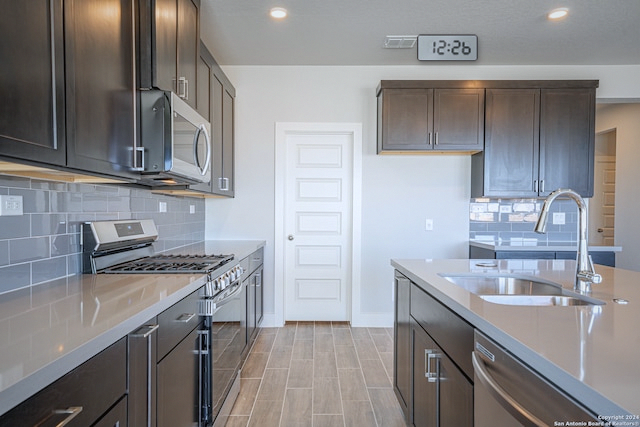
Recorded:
12,26
